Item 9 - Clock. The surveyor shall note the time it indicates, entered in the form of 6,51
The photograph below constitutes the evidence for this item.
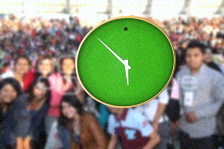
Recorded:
5,53
